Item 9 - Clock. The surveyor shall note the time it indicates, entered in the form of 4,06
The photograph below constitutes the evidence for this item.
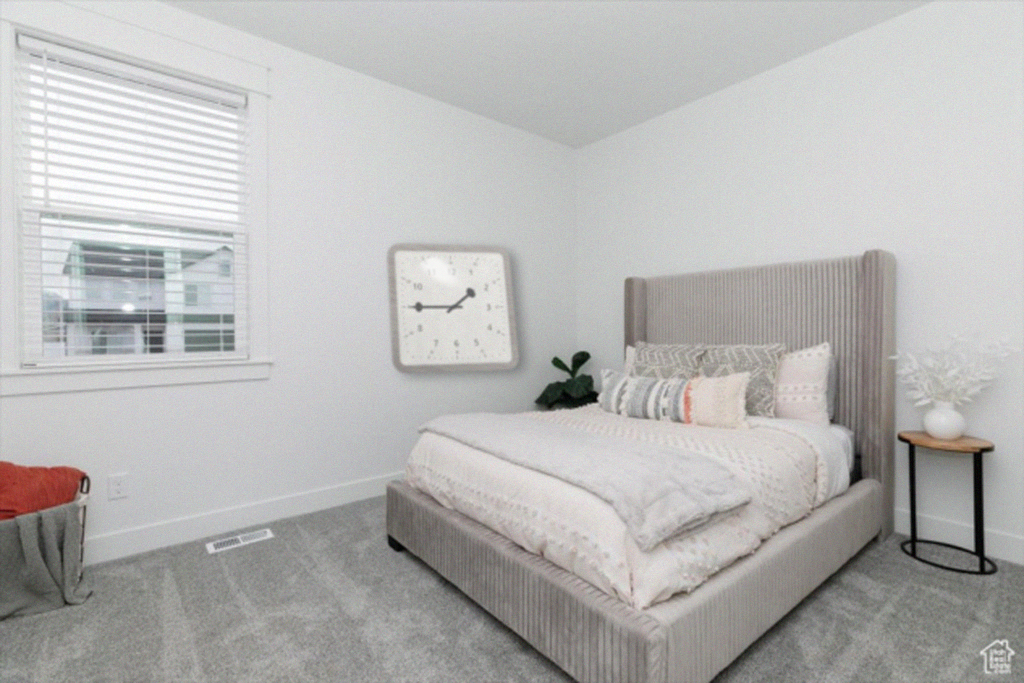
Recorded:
1,45
